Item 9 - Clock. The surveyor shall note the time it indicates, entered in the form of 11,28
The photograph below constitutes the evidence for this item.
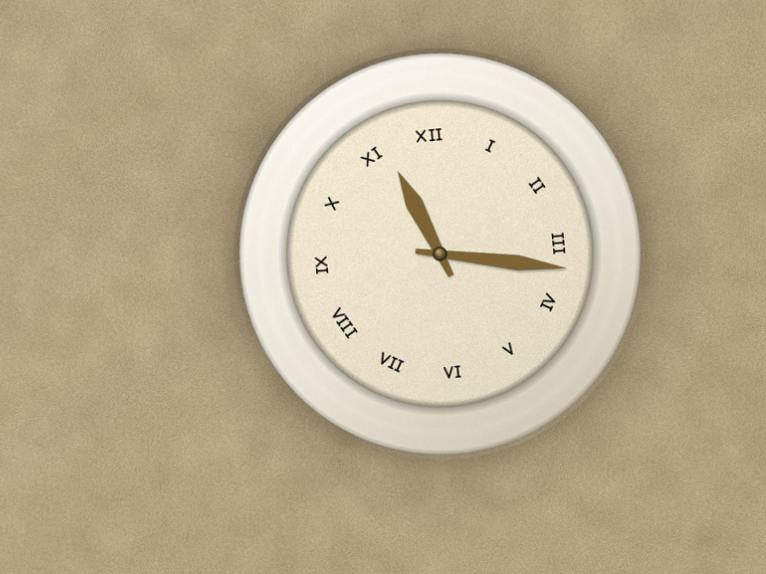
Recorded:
11,17
